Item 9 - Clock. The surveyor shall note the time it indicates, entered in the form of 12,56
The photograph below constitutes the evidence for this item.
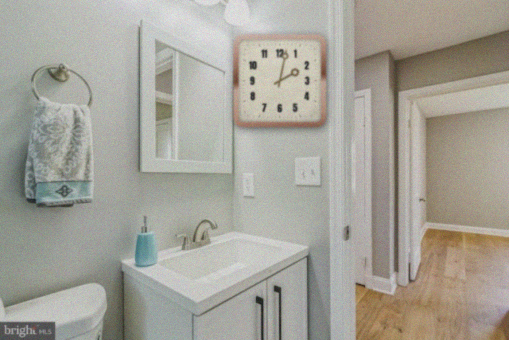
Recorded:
2,02
